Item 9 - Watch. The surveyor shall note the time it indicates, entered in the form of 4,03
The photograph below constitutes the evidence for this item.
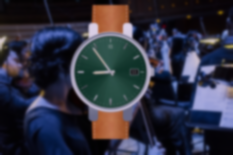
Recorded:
8,54
